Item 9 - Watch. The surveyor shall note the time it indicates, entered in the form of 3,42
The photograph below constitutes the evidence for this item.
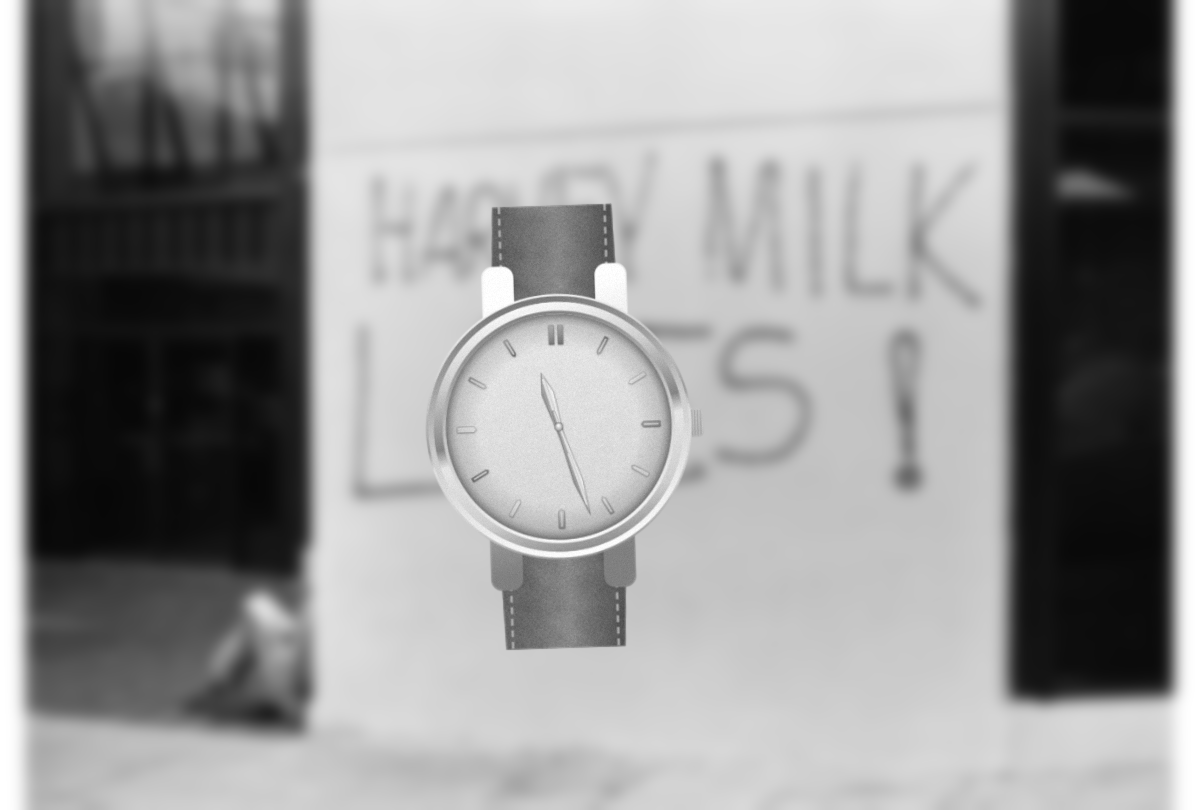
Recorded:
11,27
